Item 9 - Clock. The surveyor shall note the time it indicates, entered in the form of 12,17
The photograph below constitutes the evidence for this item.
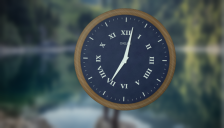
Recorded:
7,02
